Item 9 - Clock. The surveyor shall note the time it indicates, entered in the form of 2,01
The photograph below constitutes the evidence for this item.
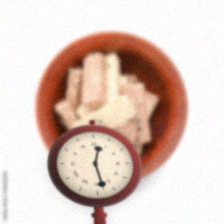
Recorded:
12,28
